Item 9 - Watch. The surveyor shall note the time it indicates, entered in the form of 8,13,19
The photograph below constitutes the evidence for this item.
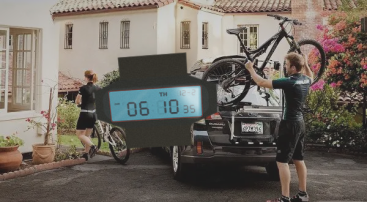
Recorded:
6,10,35
